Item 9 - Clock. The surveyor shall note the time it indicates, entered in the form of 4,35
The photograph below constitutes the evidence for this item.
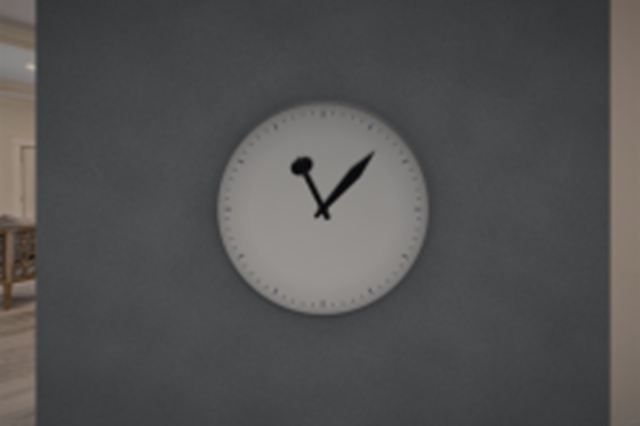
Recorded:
11,07
